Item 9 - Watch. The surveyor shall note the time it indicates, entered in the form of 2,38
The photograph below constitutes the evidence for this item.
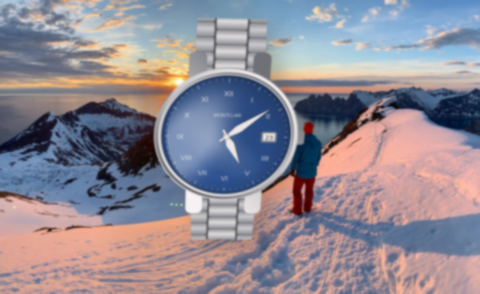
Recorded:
5,09
